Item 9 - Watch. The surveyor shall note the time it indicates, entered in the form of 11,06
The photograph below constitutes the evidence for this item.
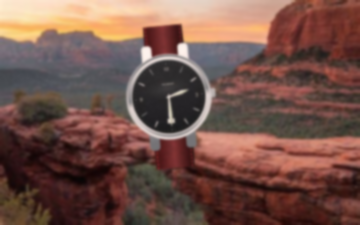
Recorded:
2,30
